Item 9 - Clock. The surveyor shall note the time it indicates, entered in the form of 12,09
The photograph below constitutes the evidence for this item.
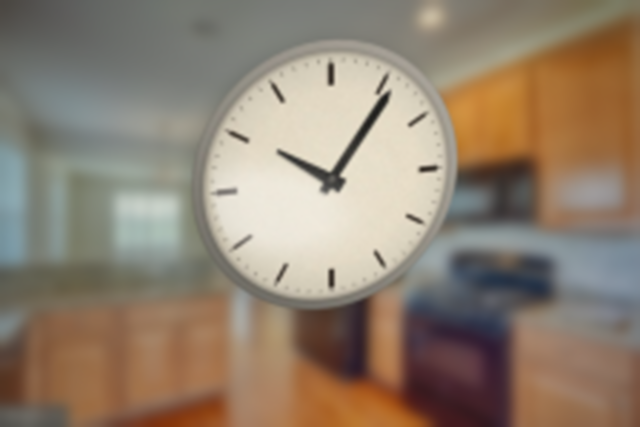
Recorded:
10,06
